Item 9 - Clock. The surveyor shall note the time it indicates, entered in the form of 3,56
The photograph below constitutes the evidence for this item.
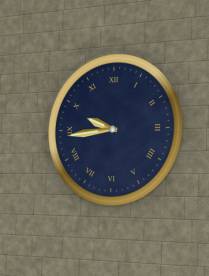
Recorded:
9,44
